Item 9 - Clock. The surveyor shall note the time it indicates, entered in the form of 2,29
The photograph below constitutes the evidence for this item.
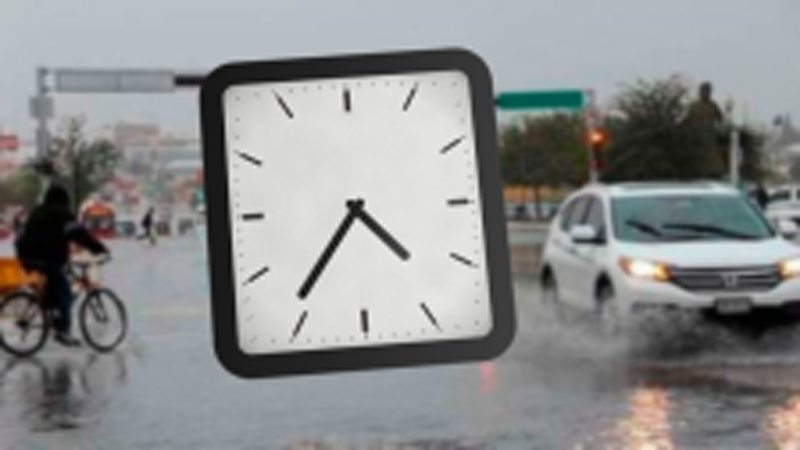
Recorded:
4,36
